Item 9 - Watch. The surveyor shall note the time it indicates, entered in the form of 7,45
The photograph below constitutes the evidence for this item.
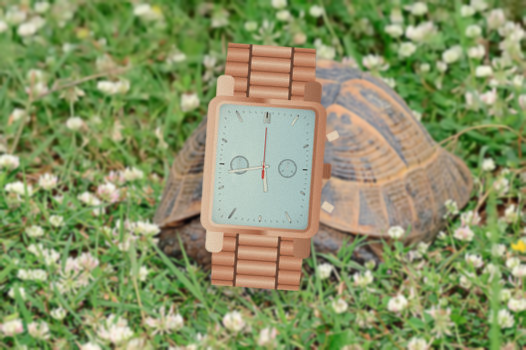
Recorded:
5,43
